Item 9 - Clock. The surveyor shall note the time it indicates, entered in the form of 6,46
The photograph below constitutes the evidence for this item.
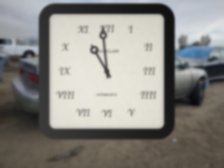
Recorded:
10,59
